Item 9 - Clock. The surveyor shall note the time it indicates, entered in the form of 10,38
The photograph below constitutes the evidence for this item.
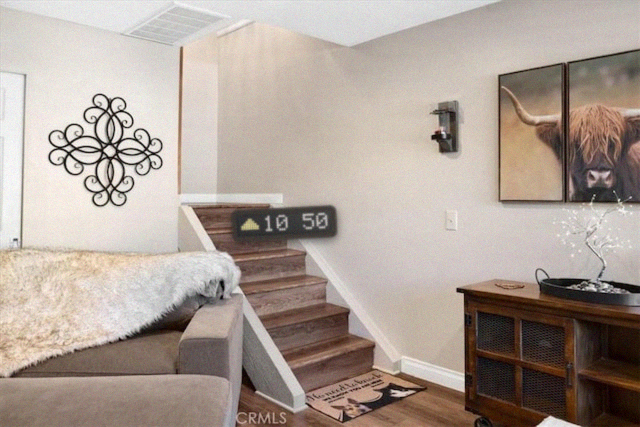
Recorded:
10,50
